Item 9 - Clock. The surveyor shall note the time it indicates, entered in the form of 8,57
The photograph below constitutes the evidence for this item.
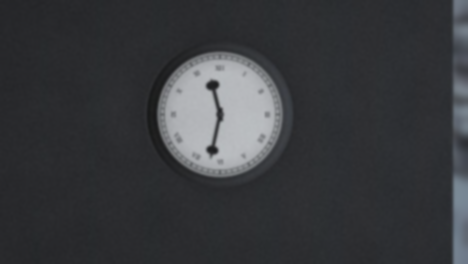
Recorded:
11,32
